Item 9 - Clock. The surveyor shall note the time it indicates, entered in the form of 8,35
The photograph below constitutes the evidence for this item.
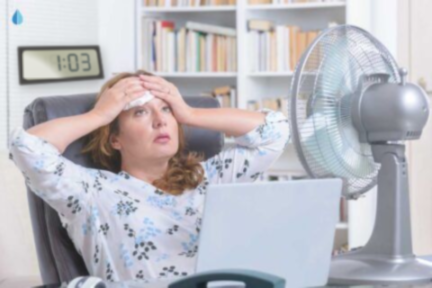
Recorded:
1,03
